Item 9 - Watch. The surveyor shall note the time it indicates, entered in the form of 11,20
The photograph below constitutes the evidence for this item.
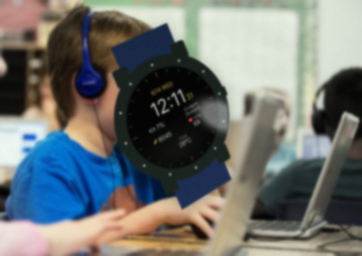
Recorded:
12,11
